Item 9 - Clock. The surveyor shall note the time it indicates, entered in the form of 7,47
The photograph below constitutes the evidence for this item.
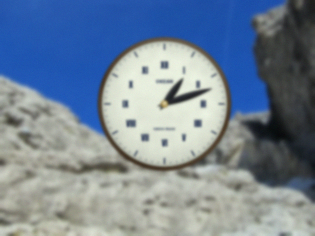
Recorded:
1,12
